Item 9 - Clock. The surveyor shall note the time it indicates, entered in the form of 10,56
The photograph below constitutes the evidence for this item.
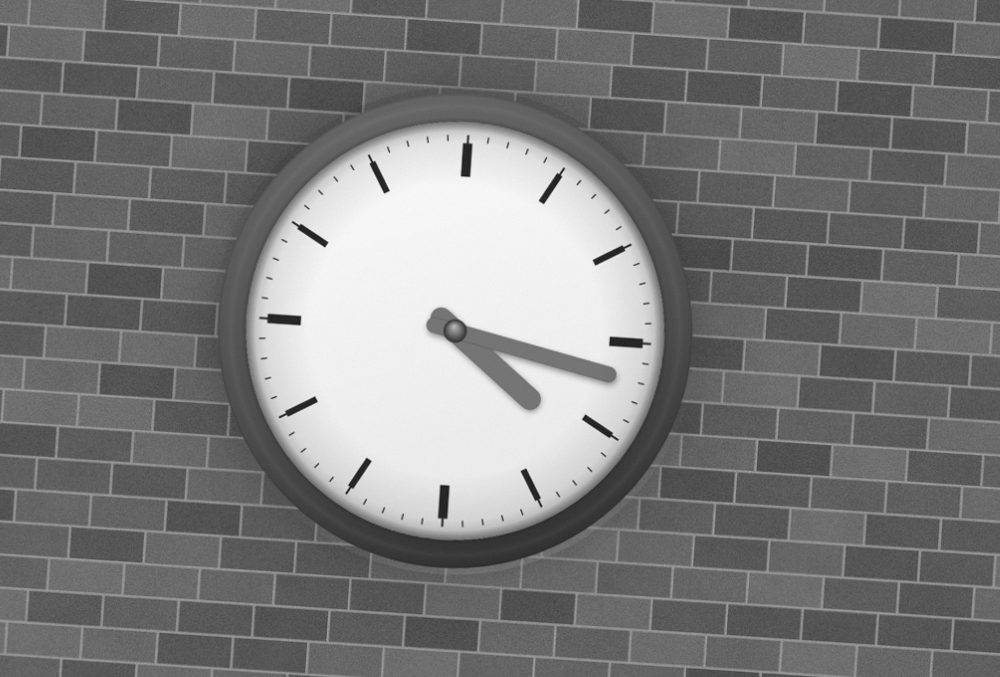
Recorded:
4,17
